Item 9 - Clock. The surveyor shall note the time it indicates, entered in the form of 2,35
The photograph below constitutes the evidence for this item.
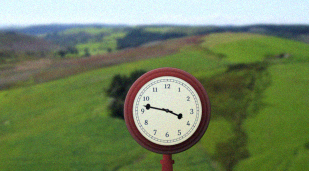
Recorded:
3,47
